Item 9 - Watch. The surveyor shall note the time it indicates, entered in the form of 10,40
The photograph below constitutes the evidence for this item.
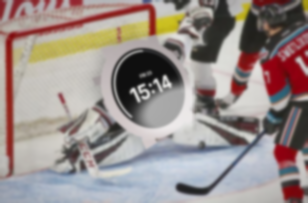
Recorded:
15,14
